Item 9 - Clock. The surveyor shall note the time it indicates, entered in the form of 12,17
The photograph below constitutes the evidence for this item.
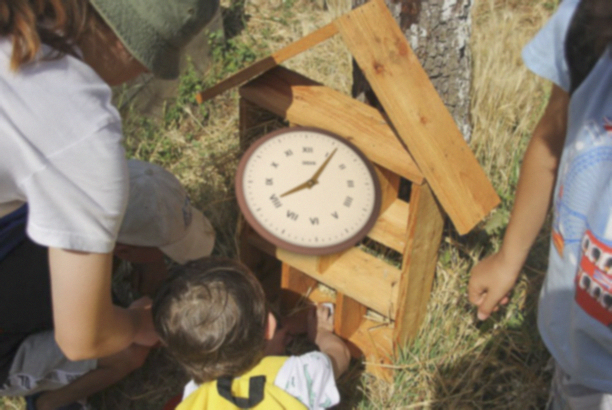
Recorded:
8,06
